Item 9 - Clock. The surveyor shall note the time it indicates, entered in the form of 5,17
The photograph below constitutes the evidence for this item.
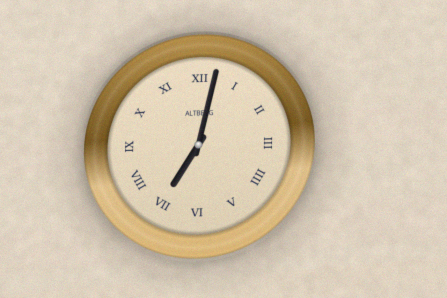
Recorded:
7,02
